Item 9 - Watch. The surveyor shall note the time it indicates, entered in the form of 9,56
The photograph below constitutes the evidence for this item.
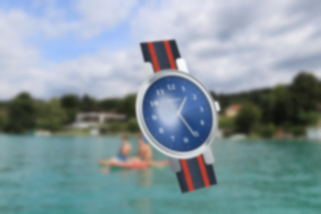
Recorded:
1,26
